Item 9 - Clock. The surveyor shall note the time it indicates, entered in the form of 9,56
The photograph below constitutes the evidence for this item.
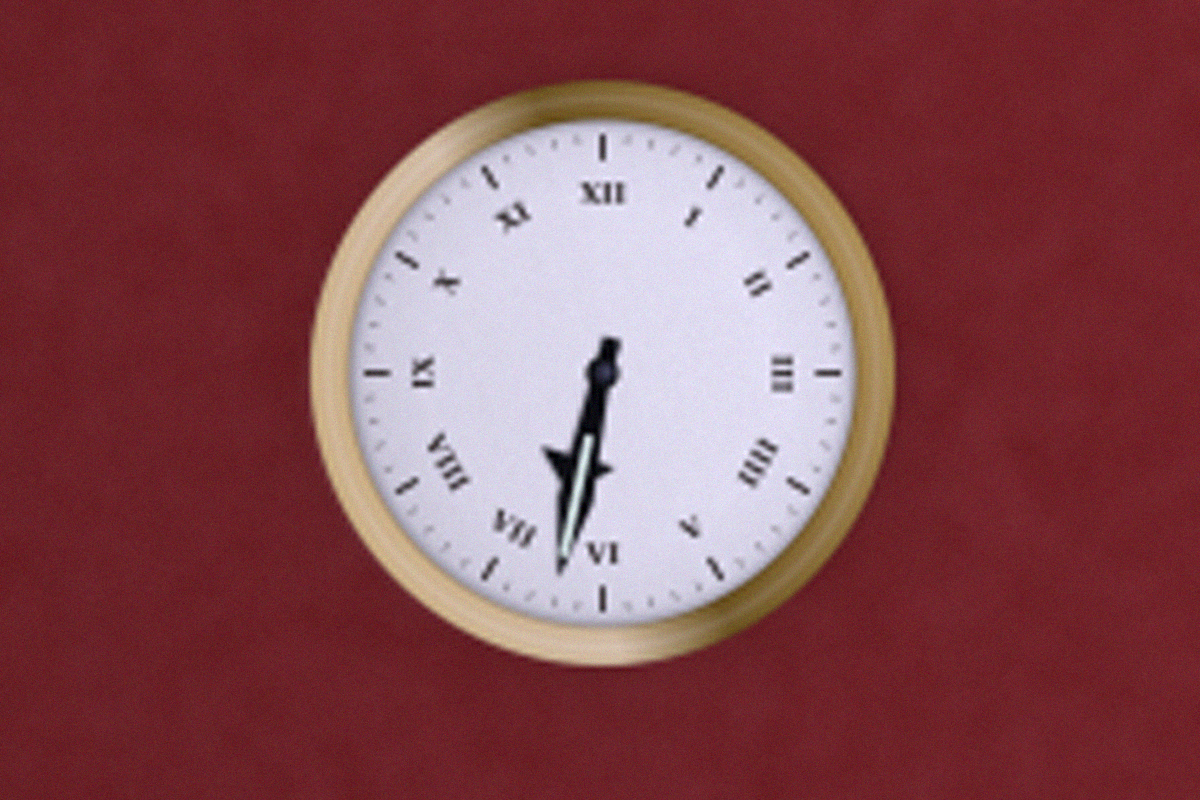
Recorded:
6,32
